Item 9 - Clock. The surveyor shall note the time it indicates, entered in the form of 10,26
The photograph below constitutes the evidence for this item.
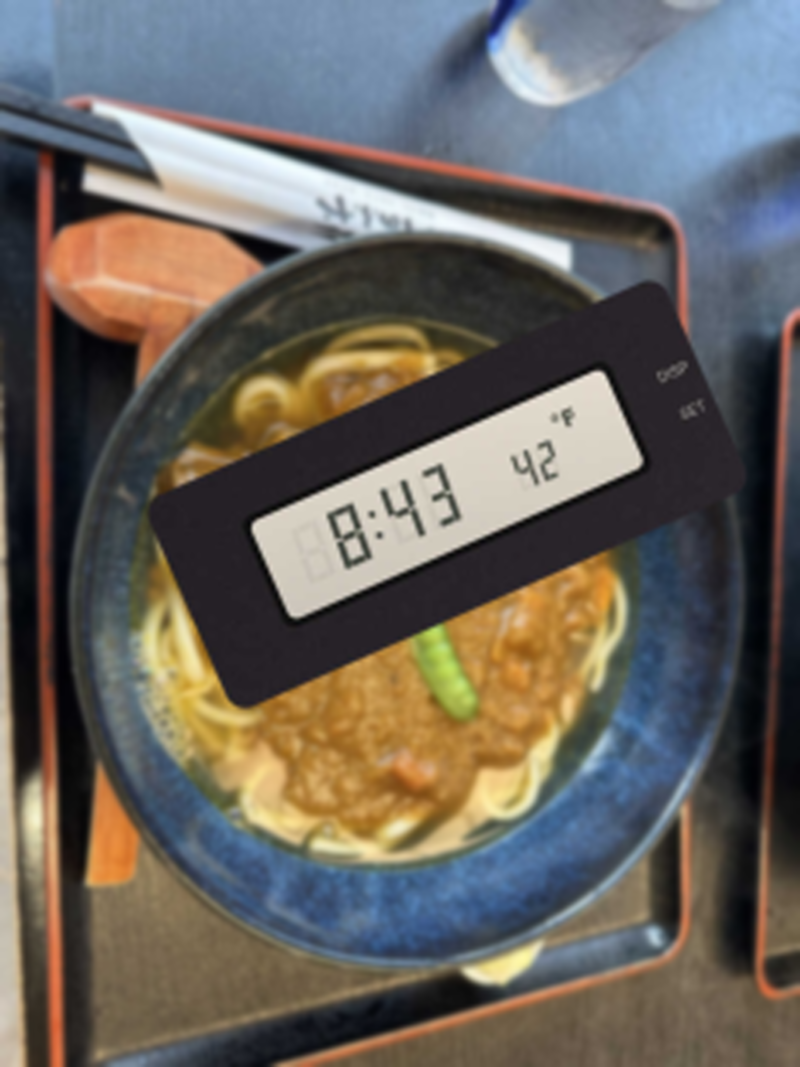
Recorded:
8,43
